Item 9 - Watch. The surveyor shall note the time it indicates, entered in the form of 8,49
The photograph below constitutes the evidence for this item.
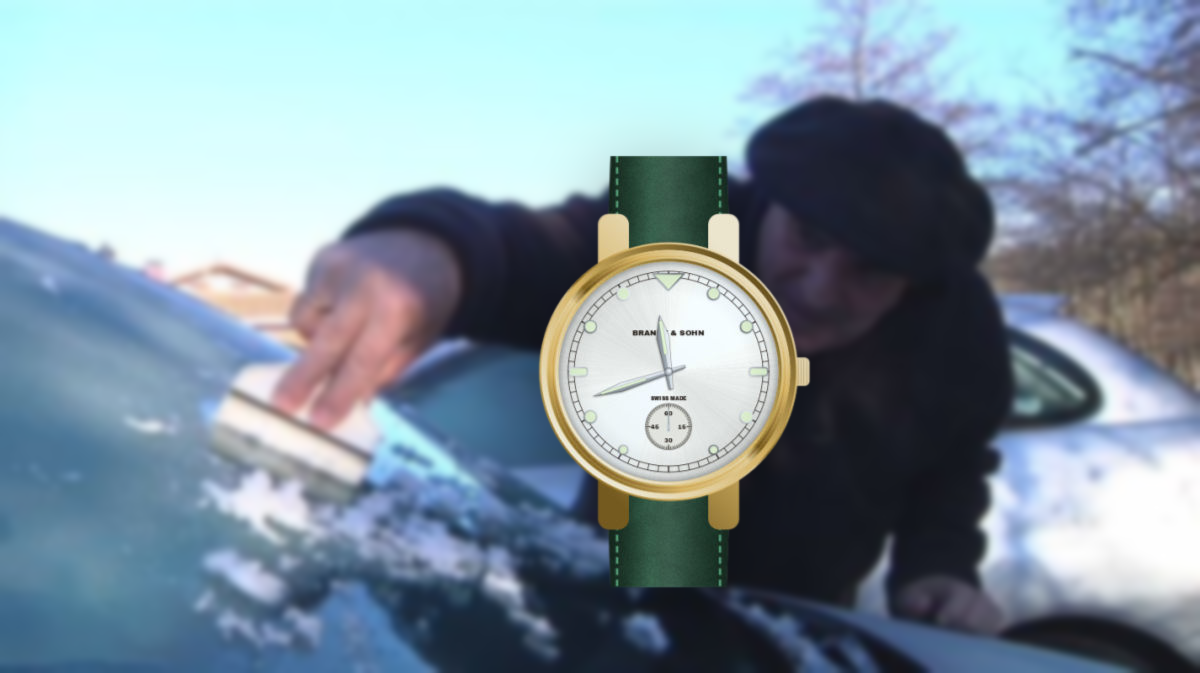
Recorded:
11,42
